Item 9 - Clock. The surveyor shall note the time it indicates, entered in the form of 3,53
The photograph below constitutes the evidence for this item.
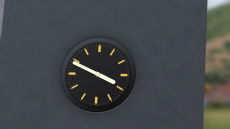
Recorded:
3,49
